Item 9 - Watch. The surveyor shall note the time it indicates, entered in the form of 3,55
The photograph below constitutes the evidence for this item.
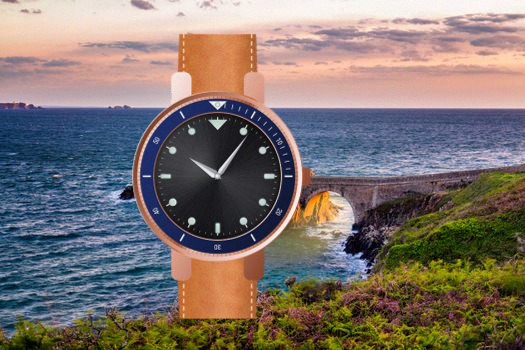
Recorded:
10,06
